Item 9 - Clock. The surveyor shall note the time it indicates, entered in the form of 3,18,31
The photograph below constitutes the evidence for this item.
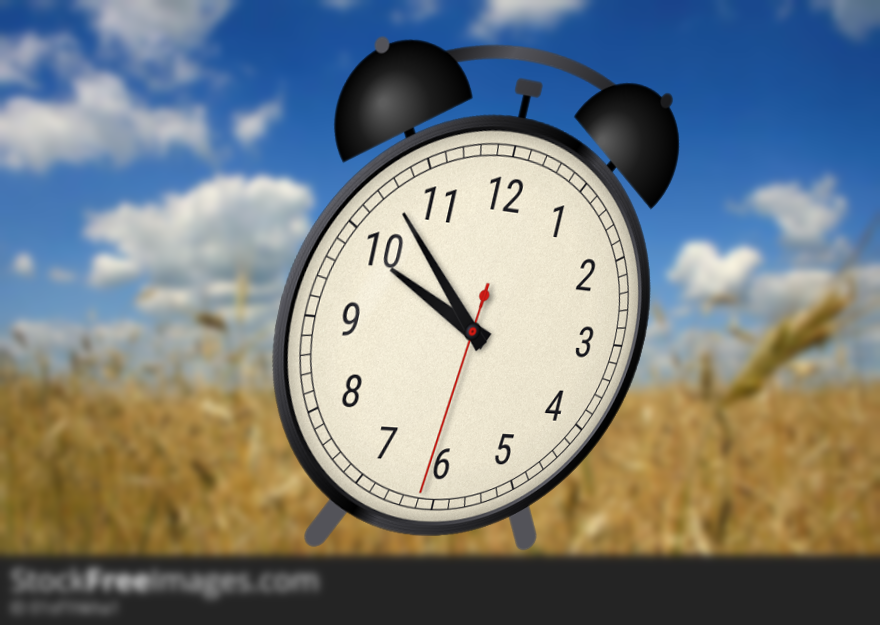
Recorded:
9,52,31
